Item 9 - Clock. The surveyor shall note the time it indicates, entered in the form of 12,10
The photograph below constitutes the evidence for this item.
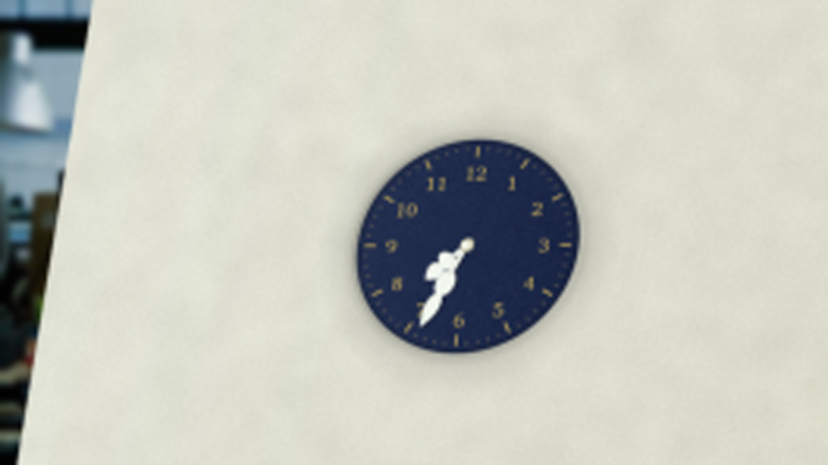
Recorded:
7,34
